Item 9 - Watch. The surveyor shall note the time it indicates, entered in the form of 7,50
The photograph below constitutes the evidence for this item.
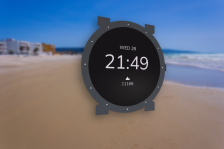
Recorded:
21,49
